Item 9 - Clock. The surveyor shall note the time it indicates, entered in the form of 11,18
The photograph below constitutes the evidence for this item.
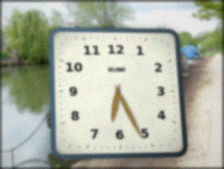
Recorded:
6,26
